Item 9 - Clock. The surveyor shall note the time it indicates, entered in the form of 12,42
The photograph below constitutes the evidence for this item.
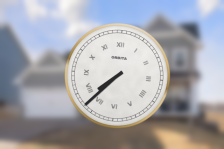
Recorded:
7,37
